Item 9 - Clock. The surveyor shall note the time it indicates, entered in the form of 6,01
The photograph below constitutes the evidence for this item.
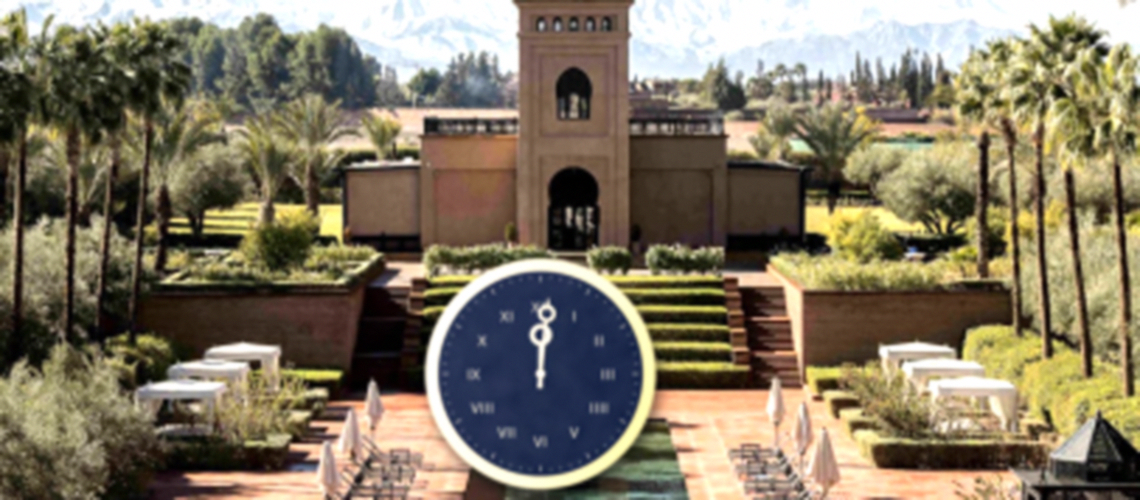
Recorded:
12,01
